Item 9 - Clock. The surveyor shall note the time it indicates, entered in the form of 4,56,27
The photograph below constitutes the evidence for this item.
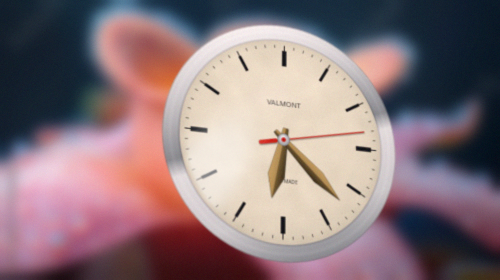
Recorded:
6,22,13
